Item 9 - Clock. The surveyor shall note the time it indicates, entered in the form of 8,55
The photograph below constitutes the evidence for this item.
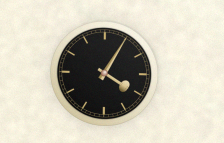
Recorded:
4,05
